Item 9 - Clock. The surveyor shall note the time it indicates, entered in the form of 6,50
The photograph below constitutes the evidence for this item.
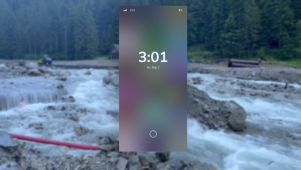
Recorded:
3,01
